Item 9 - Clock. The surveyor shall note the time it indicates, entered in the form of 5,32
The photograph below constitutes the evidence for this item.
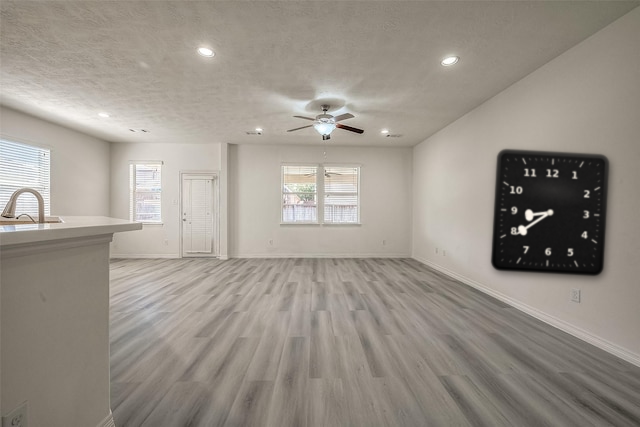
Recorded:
8,39
